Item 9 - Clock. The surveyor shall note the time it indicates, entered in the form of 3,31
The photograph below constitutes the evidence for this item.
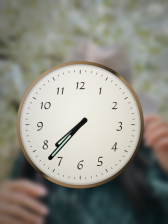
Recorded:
7,37
